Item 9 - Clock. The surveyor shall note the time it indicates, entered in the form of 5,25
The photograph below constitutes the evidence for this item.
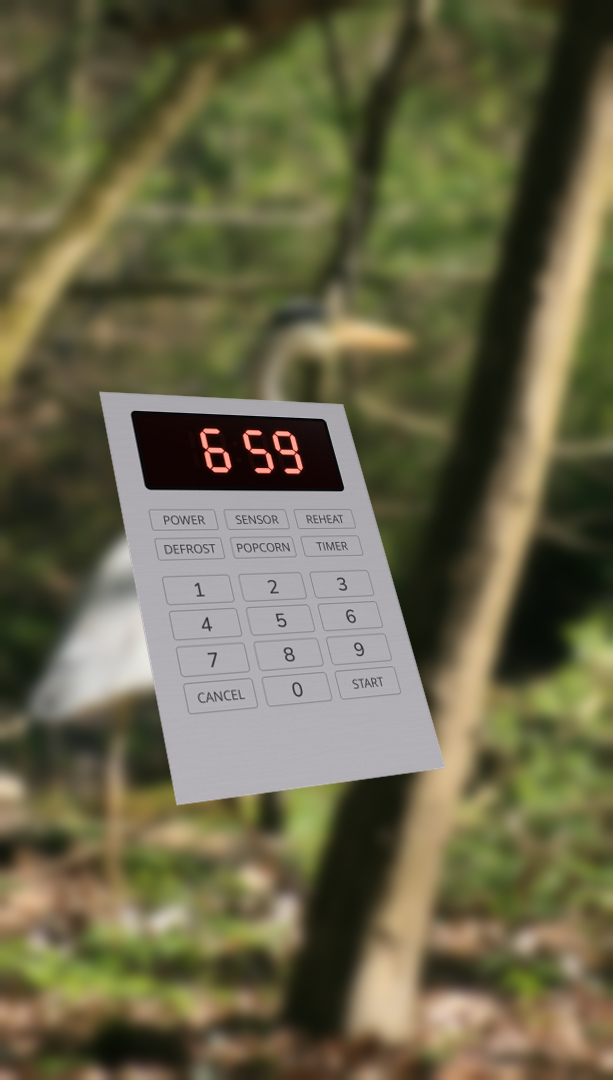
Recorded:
6,59
